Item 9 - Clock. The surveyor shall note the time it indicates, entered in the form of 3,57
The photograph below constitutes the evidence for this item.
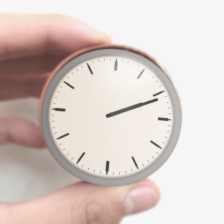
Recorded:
2,11
